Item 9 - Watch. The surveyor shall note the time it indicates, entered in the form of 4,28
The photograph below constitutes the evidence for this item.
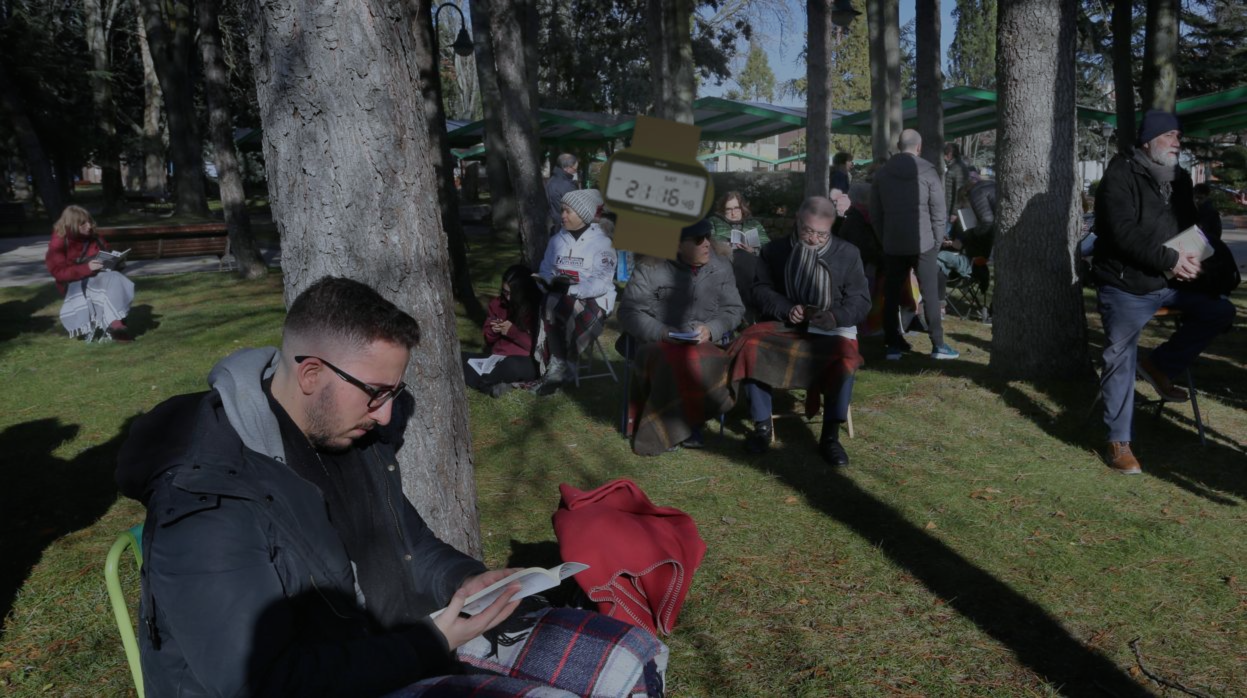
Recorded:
21,16
